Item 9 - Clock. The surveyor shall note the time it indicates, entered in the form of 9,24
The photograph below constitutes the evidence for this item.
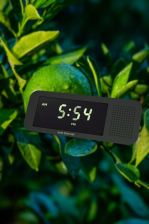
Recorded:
5,54
